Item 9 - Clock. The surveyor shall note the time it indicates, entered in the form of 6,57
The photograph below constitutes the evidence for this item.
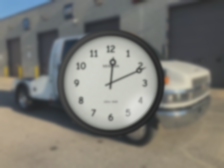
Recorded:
12,11
